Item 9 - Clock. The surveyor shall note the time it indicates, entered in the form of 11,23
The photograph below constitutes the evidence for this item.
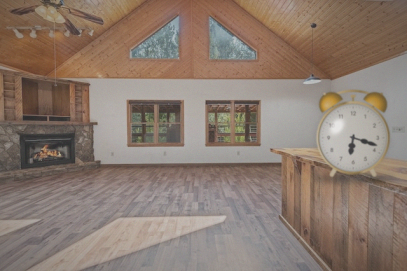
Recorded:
6,18
